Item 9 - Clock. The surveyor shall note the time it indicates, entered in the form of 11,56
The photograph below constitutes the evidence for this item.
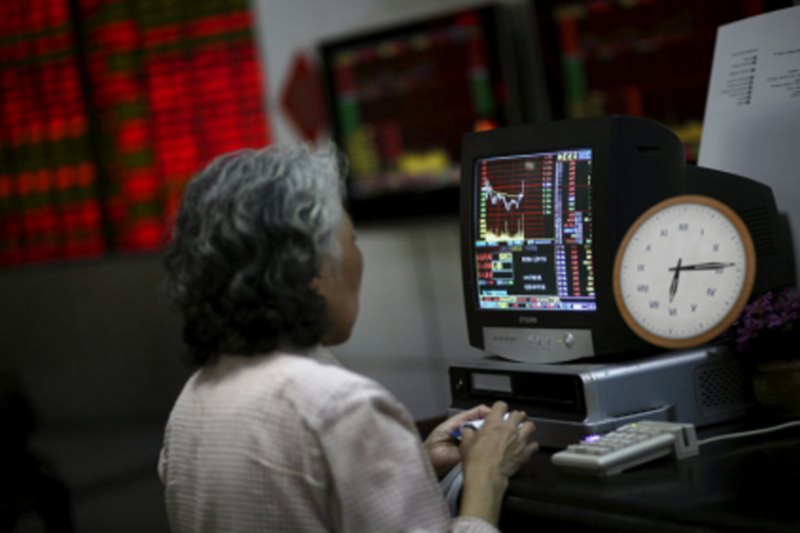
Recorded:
6,14
